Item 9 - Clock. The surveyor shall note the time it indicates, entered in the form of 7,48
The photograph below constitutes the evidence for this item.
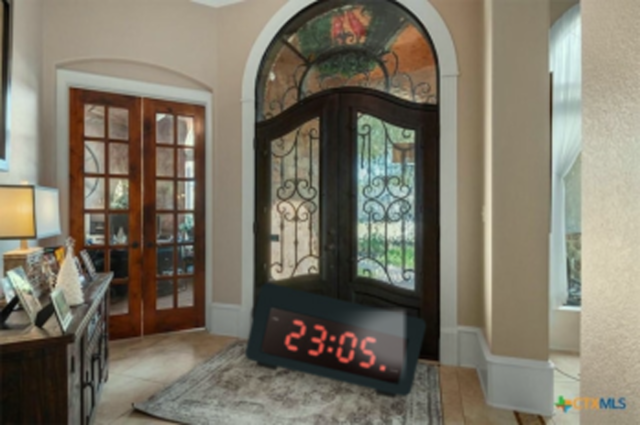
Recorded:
23,05
